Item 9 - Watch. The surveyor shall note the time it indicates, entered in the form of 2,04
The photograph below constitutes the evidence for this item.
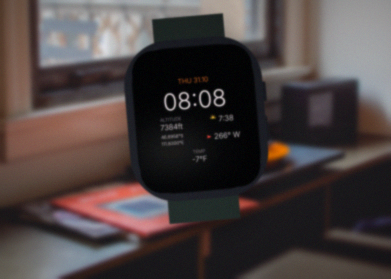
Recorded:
8,08
